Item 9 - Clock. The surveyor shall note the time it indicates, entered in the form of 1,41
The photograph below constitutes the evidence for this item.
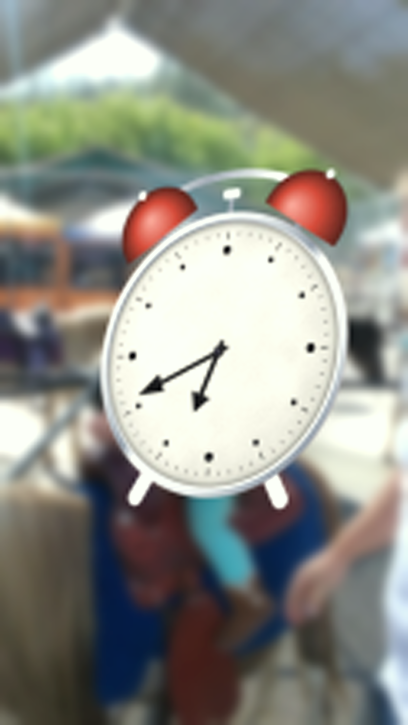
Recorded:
6,41
